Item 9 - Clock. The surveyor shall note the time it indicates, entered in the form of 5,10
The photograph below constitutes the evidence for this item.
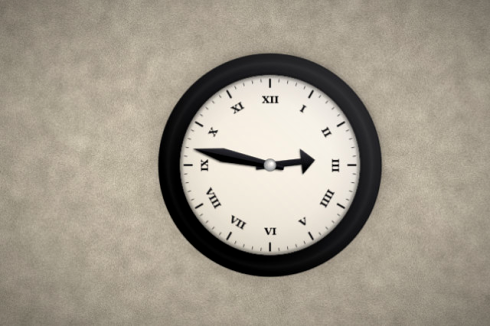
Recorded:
2,47
